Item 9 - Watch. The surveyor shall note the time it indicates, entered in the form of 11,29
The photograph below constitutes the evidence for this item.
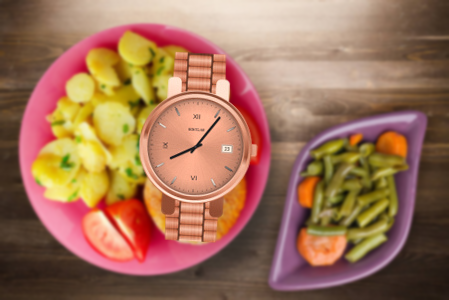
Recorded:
8,06
